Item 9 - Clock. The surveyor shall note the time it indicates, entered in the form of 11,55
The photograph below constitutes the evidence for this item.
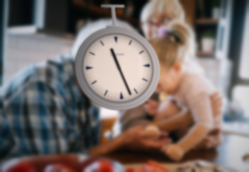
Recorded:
11,27
